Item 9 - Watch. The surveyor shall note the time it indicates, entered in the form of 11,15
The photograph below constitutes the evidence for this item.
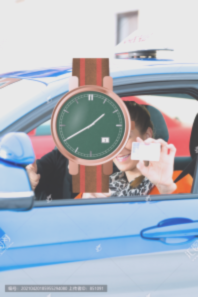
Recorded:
1,40
